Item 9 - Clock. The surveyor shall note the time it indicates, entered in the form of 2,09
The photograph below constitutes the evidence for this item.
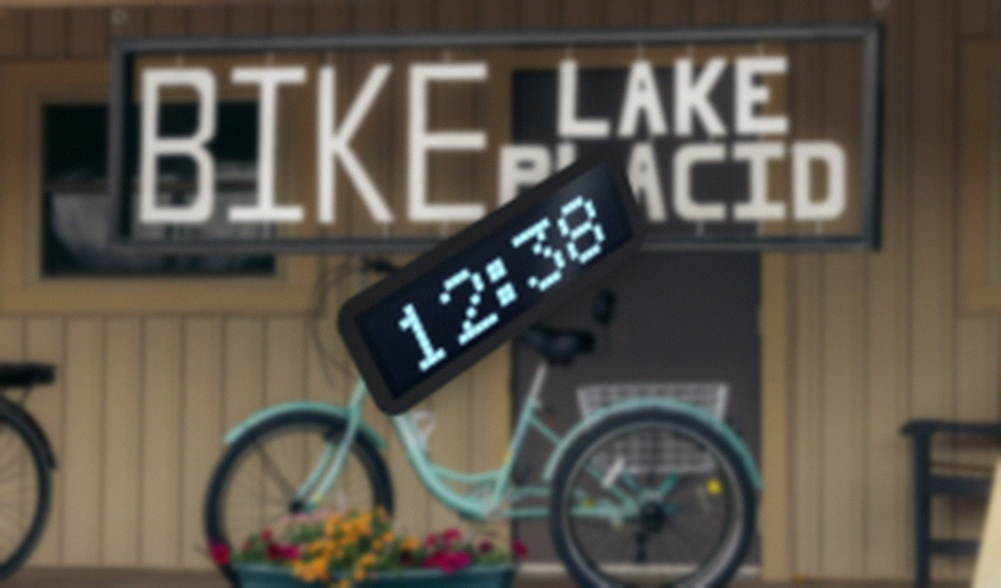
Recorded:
12,38
